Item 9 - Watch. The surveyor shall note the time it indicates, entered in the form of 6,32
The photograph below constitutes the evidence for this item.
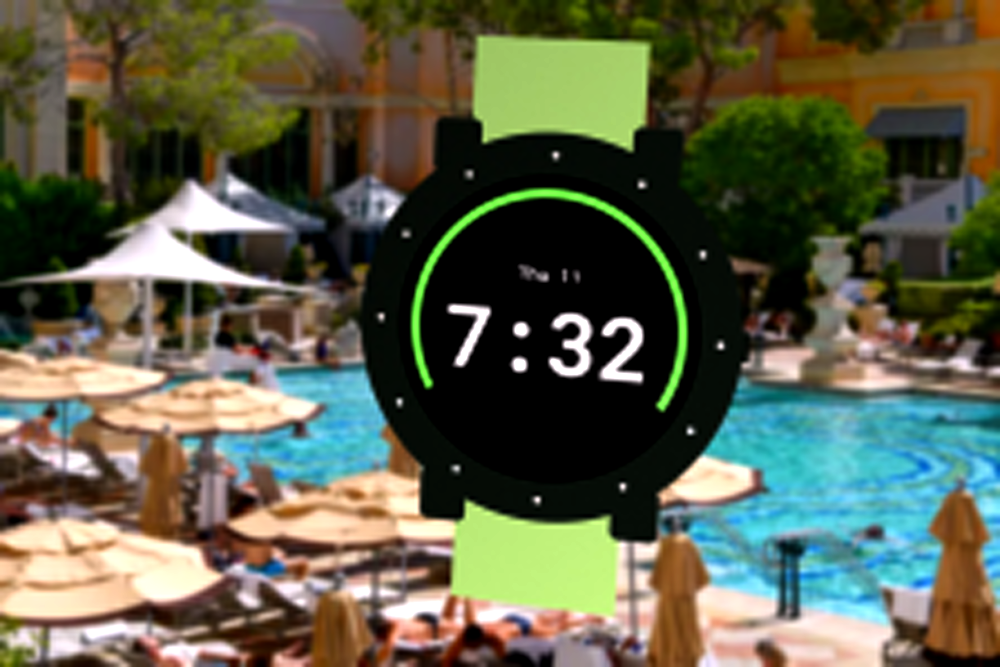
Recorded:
7,32
